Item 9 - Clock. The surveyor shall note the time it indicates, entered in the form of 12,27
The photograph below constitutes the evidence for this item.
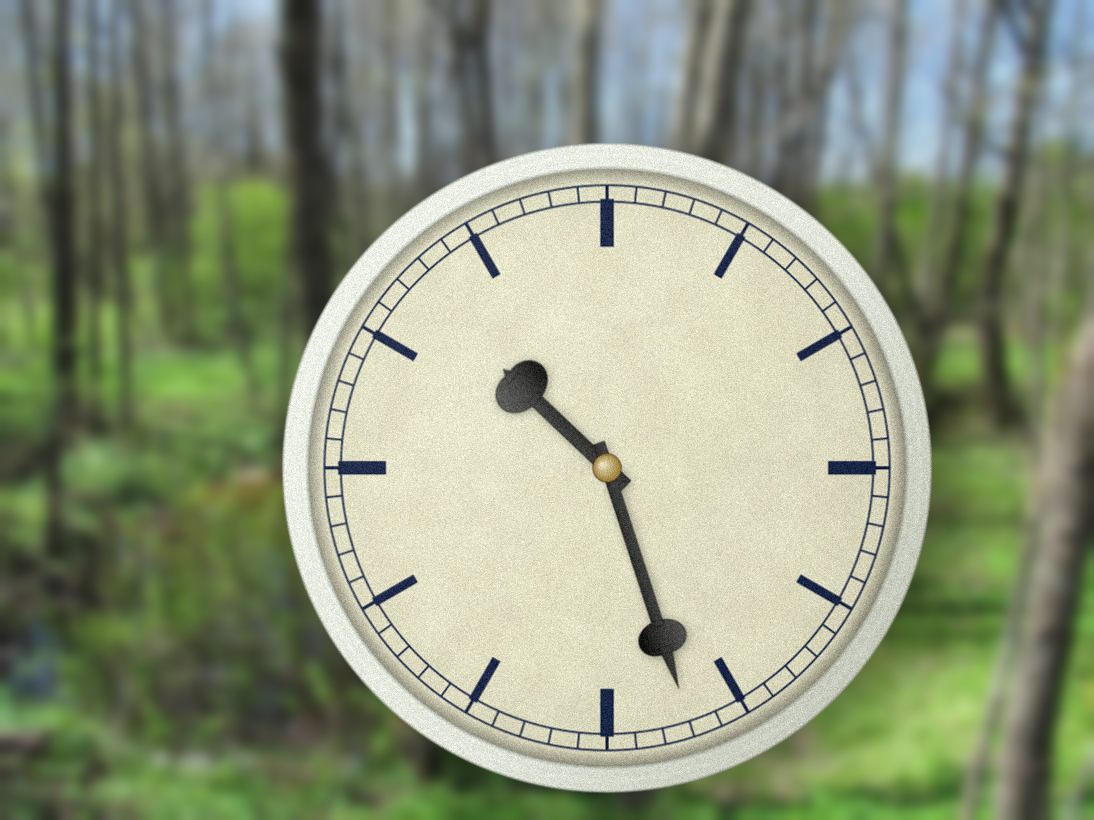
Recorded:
10,27
